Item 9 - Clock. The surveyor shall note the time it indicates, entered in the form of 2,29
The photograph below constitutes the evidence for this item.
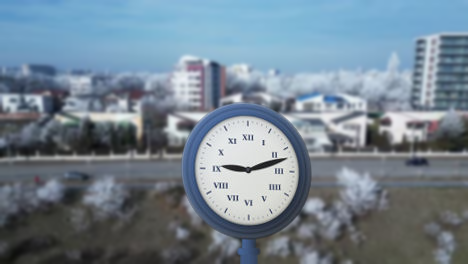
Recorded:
9,12
